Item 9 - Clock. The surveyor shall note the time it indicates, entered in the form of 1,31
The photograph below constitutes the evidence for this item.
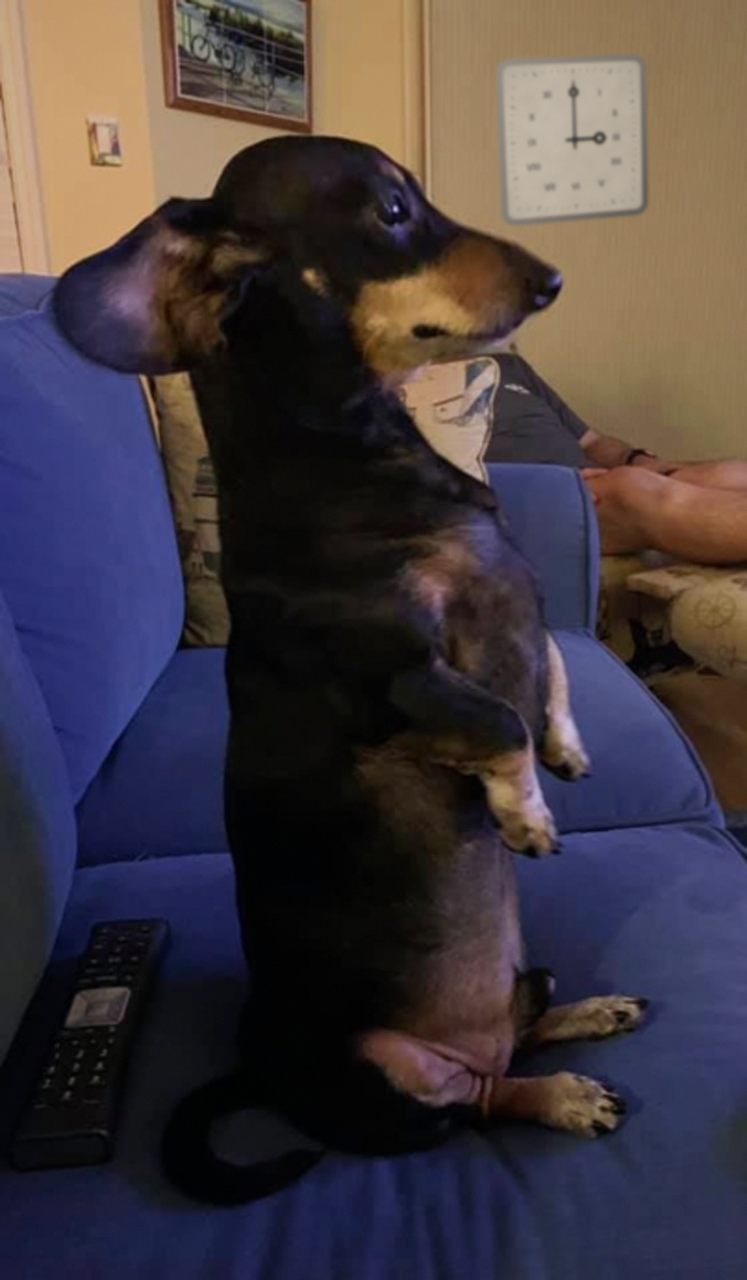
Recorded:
3,00
